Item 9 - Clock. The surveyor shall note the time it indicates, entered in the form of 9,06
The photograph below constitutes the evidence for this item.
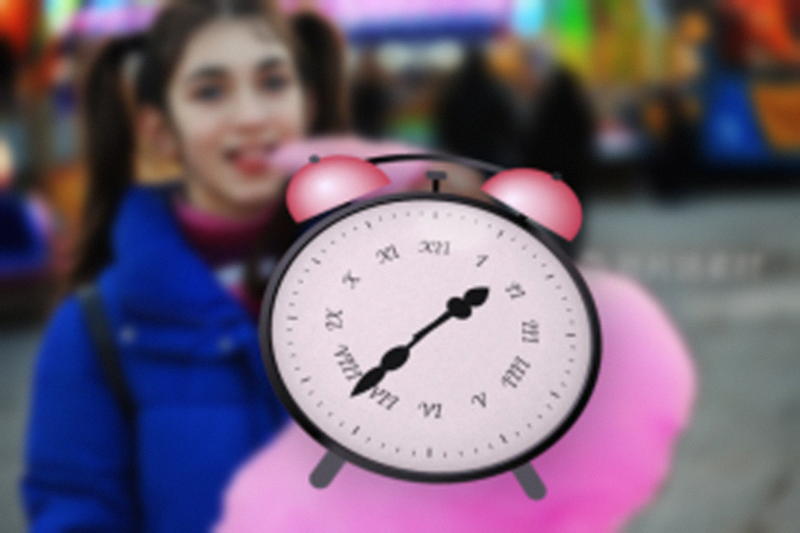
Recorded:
1,37
